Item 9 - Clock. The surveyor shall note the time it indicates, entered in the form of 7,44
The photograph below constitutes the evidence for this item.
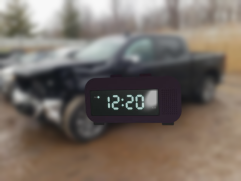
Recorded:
12,20
